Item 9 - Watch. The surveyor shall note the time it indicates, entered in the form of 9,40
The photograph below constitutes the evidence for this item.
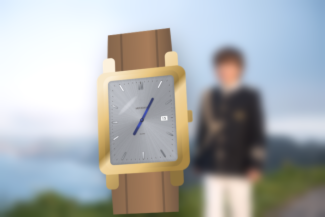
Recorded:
7,05
